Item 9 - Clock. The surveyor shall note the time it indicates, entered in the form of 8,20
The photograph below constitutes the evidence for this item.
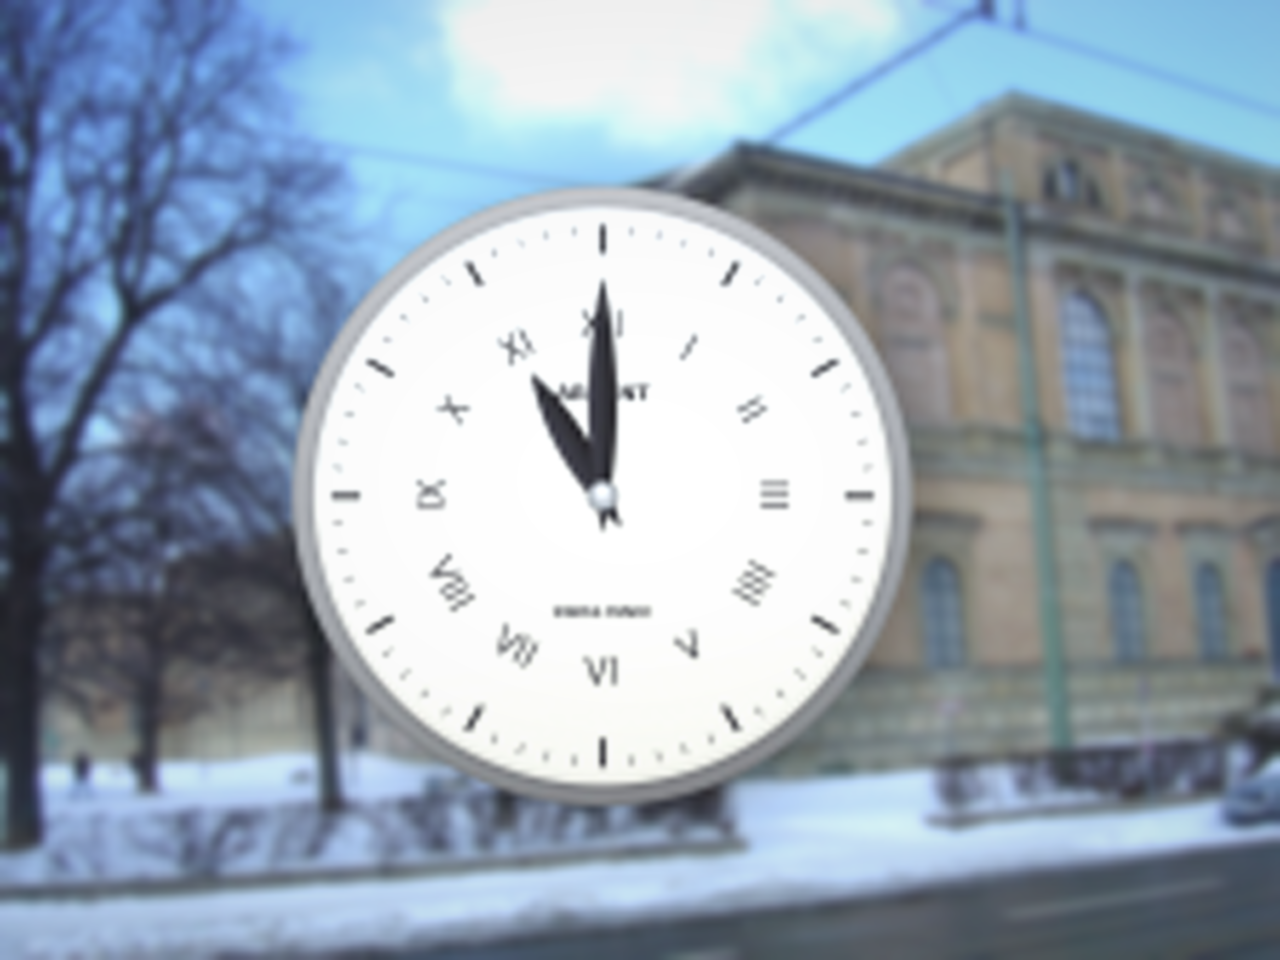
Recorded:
11,00
